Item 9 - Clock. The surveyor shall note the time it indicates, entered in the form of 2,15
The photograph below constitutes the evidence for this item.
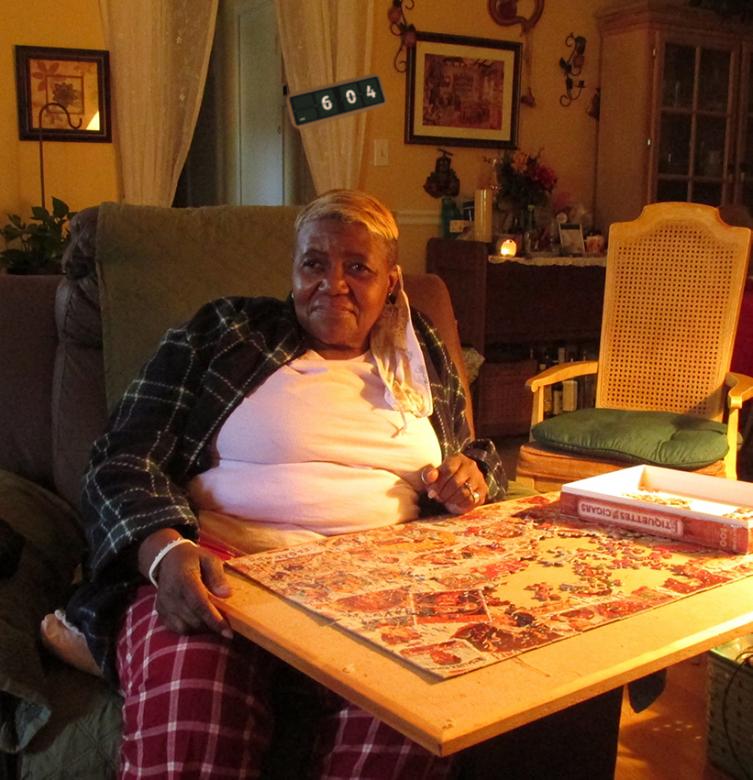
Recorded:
6,04
